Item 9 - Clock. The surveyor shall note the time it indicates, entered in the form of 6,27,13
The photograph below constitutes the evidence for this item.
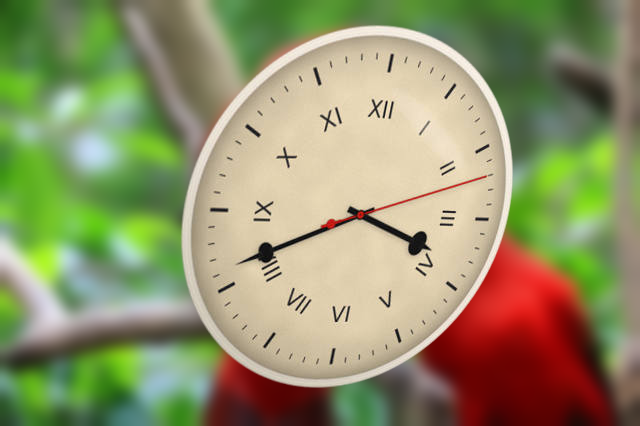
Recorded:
3,41,12
